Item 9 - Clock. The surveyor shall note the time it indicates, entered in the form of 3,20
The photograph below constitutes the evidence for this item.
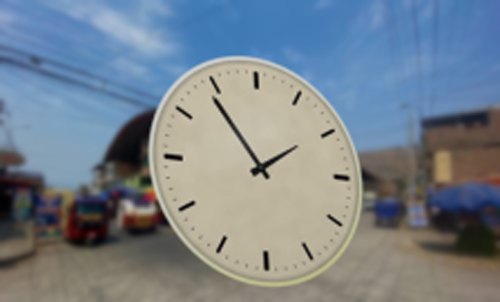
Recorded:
1,54
